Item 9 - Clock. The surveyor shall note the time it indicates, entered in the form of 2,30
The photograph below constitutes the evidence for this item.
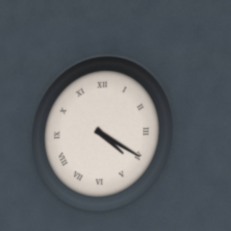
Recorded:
4,20
